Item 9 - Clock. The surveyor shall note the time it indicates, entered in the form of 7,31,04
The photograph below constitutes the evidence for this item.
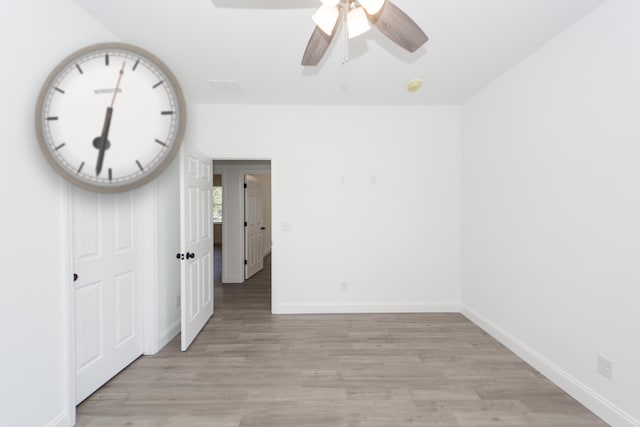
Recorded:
6,32,03
